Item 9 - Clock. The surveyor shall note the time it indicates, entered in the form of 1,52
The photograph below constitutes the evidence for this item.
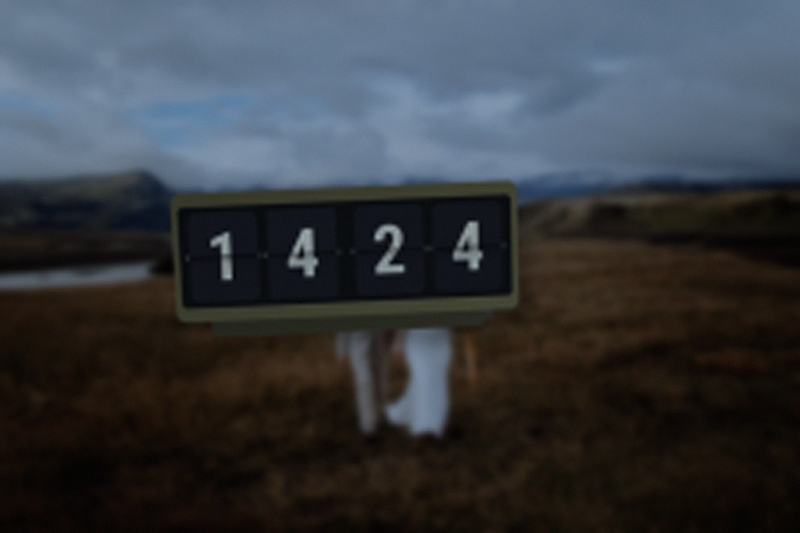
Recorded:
14,24
